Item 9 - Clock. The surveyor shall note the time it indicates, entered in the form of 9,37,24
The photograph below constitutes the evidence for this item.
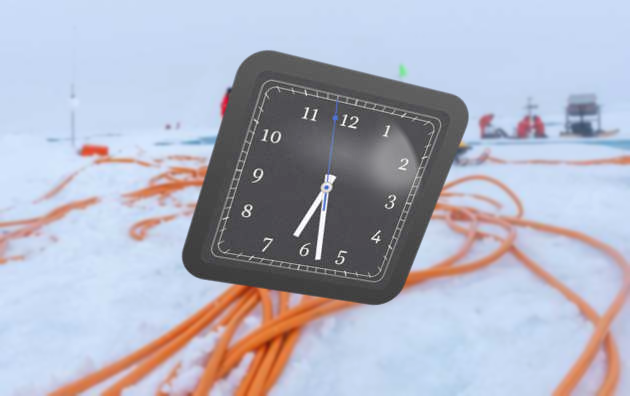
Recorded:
6,27,58
